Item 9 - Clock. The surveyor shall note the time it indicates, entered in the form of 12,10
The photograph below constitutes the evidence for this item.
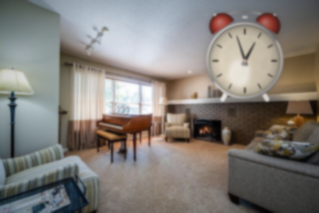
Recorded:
12,57
